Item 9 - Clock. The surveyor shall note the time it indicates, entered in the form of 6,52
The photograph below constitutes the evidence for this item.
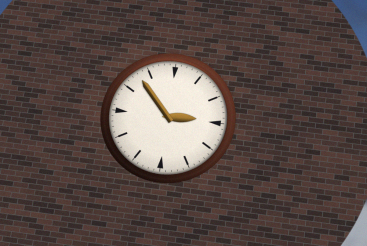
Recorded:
2,53
